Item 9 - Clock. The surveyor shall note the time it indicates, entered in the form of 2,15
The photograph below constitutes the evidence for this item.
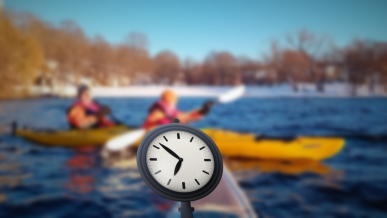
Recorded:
6,52
